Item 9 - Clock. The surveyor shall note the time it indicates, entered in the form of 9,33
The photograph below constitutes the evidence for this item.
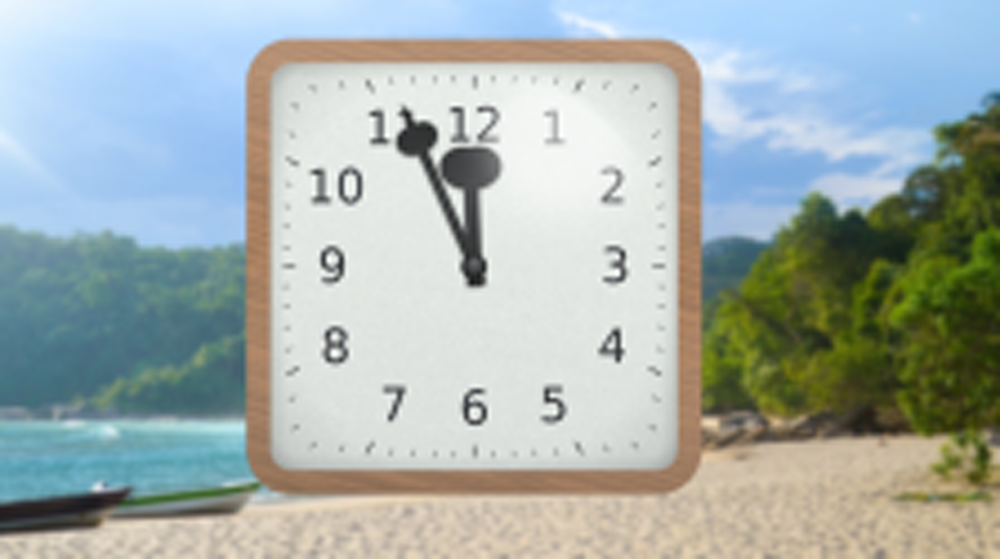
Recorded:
11,56
